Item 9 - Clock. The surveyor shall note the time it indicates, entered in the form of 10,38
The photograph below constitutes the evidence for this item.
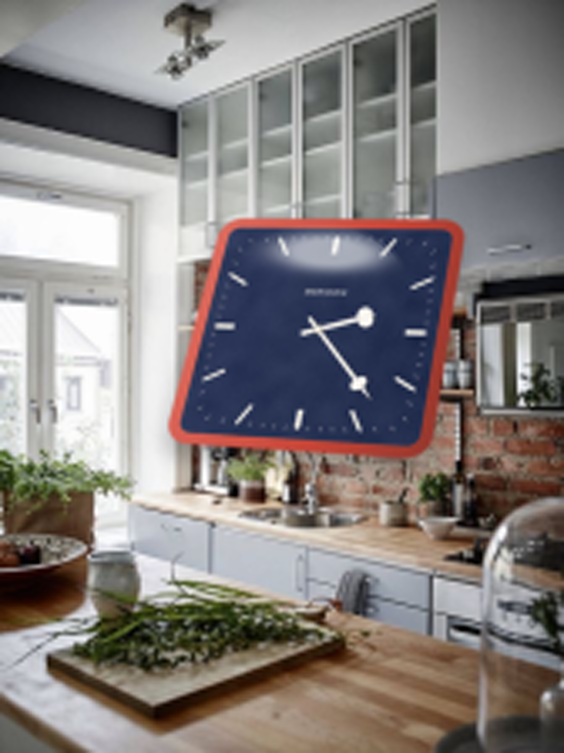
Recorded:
2,23
